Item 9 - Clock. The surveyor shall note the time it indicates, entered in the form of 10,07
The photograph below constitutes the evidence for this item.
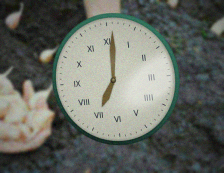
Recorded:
7,01
